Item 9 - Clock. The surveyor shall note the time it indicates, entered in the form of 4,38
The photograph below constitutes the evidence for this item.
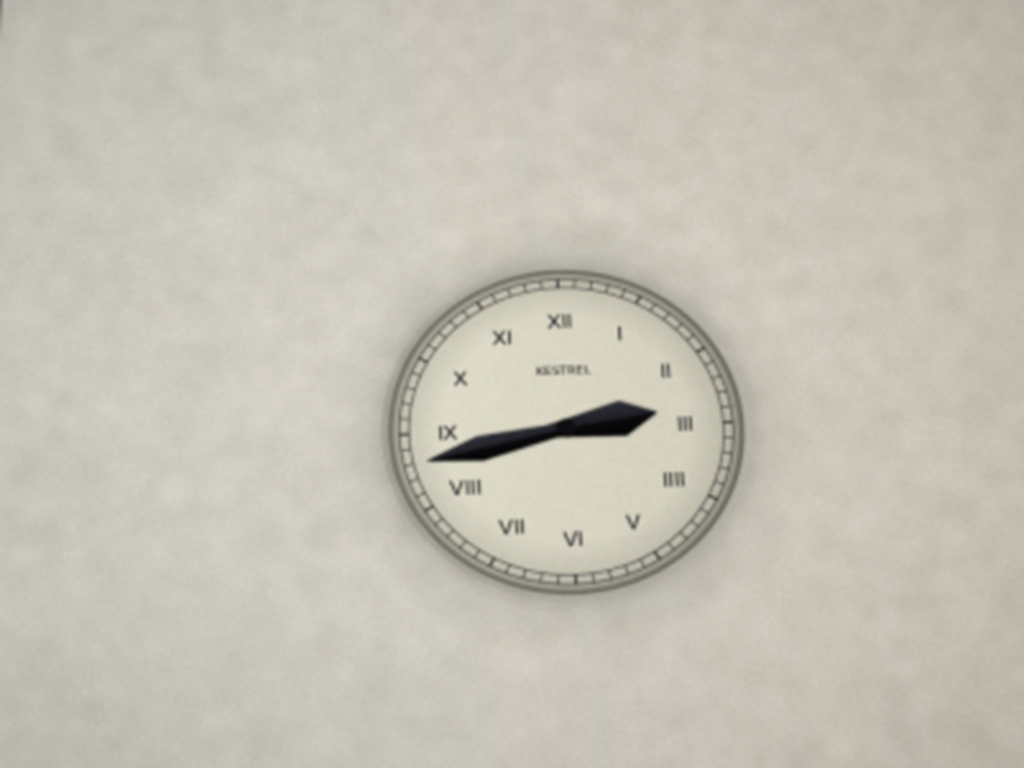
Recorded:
2,43
